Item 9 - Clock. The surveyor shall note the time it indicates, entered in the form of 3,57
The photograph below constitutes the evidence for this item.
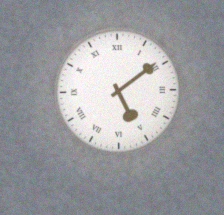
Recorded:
5,09
